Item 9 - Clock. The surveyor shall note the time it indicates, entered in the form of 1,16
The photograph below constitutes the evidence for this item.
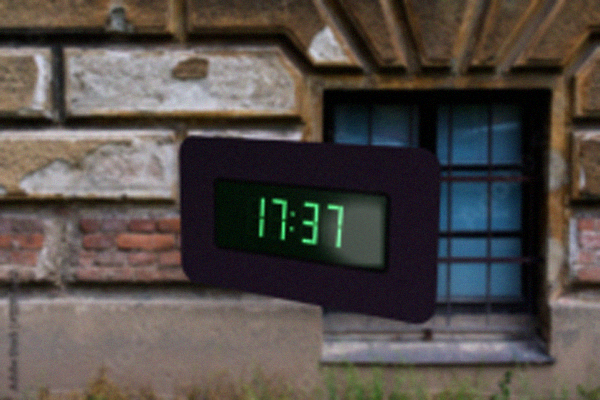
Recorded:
17,37
